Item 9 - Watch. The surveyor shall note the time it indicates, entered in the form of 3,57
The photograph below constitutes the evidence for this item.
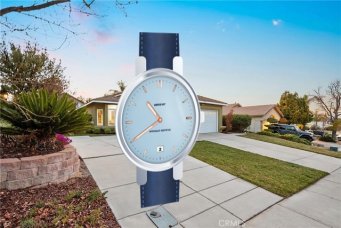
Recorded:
10,40
